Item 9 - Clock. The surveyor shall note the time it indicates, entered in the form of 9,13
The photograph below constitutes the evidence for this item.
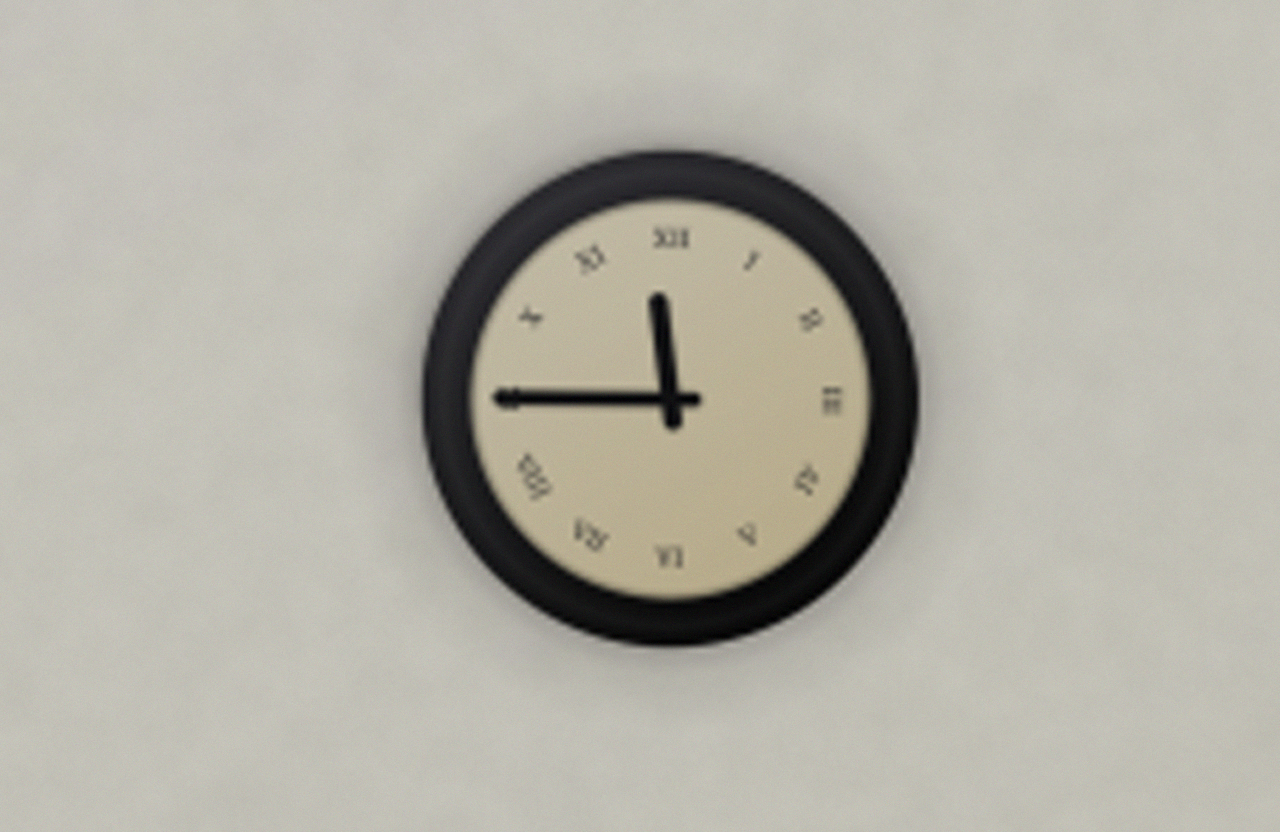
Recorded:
11,45
